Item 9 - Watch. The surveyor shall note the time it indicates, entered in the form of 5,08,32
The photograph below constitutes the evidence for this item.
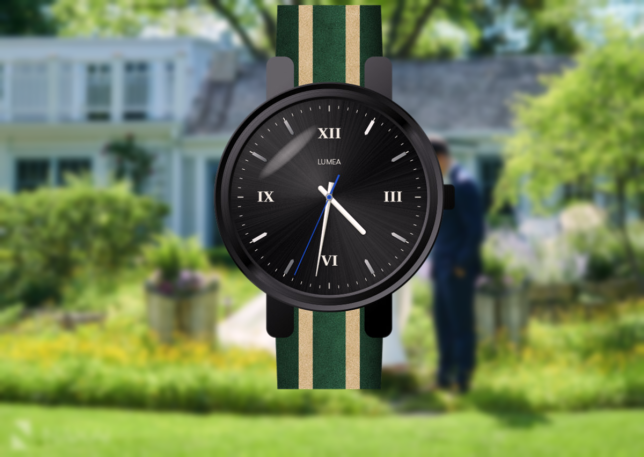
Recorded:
4,31,34
